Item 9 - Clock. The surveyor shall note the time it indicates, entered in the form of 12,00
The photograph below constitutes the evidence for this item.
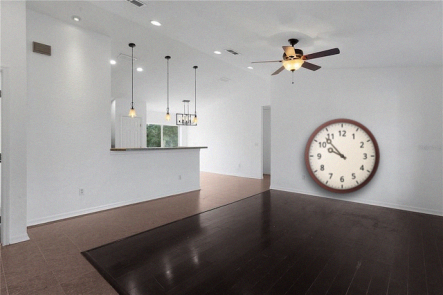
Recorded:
9,53
